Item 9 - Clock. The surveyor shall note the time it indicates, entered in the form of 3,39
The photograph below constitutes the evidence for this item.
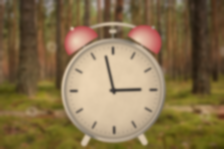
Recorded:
2,58
